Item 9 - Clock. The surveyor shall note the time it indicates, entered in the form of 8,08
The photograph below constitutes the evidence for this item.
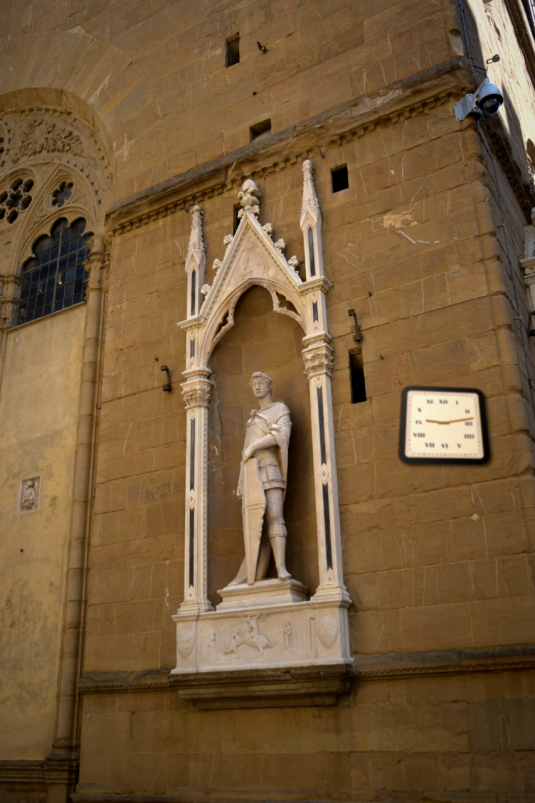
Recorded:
9,13
